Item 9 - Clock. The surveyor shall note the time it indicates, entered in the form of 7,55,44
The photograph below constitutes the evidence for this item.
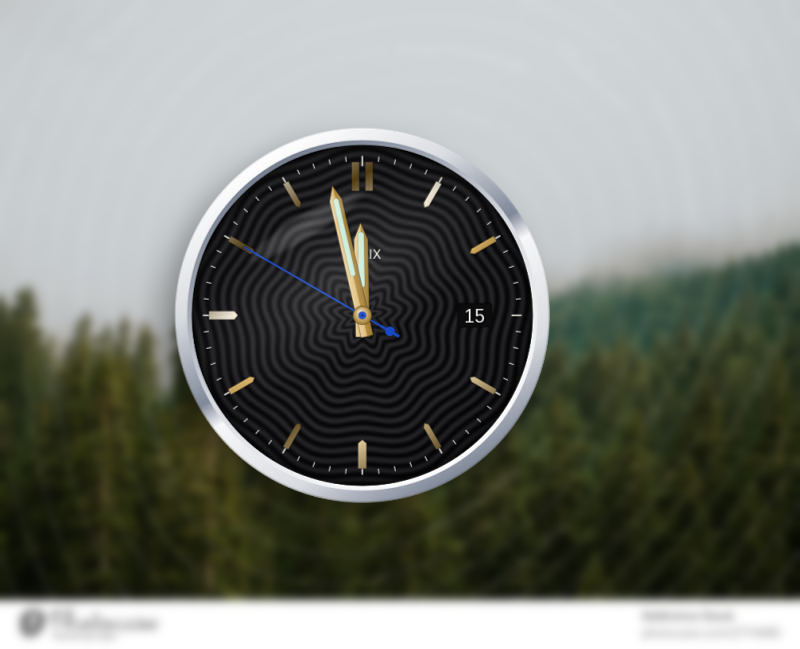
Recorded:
11,57,50
